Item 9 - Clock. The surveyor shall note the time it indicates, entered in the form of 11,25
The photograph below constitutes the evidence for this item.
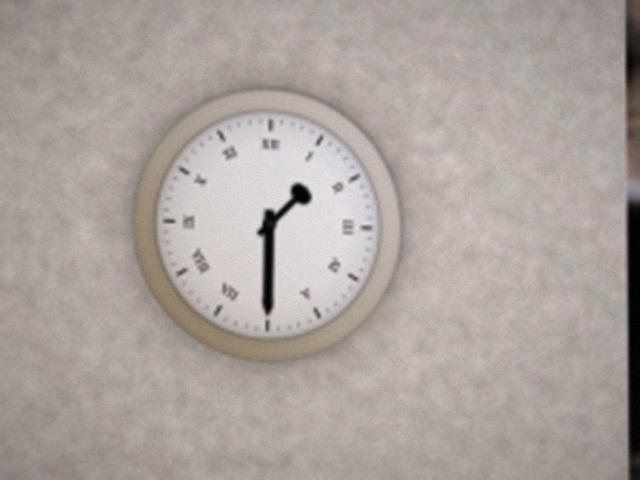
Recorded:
1,30
